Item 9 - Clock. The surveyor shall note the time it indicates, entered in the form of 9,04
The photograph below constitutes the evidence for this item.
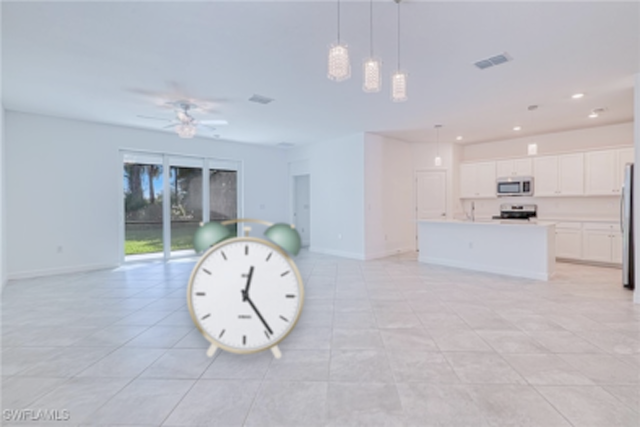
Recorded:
12,24
